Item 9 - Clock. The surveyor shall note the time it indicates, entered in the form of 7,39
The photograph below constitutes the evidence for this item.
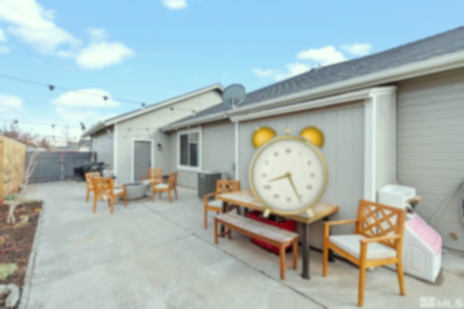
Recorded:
8,26
